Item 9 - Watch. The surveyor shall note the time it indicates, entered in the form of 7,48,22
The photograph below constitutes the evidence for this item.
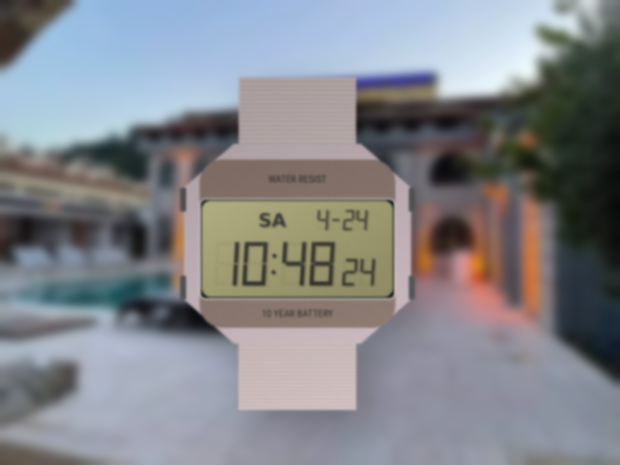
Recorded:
10,48,24
